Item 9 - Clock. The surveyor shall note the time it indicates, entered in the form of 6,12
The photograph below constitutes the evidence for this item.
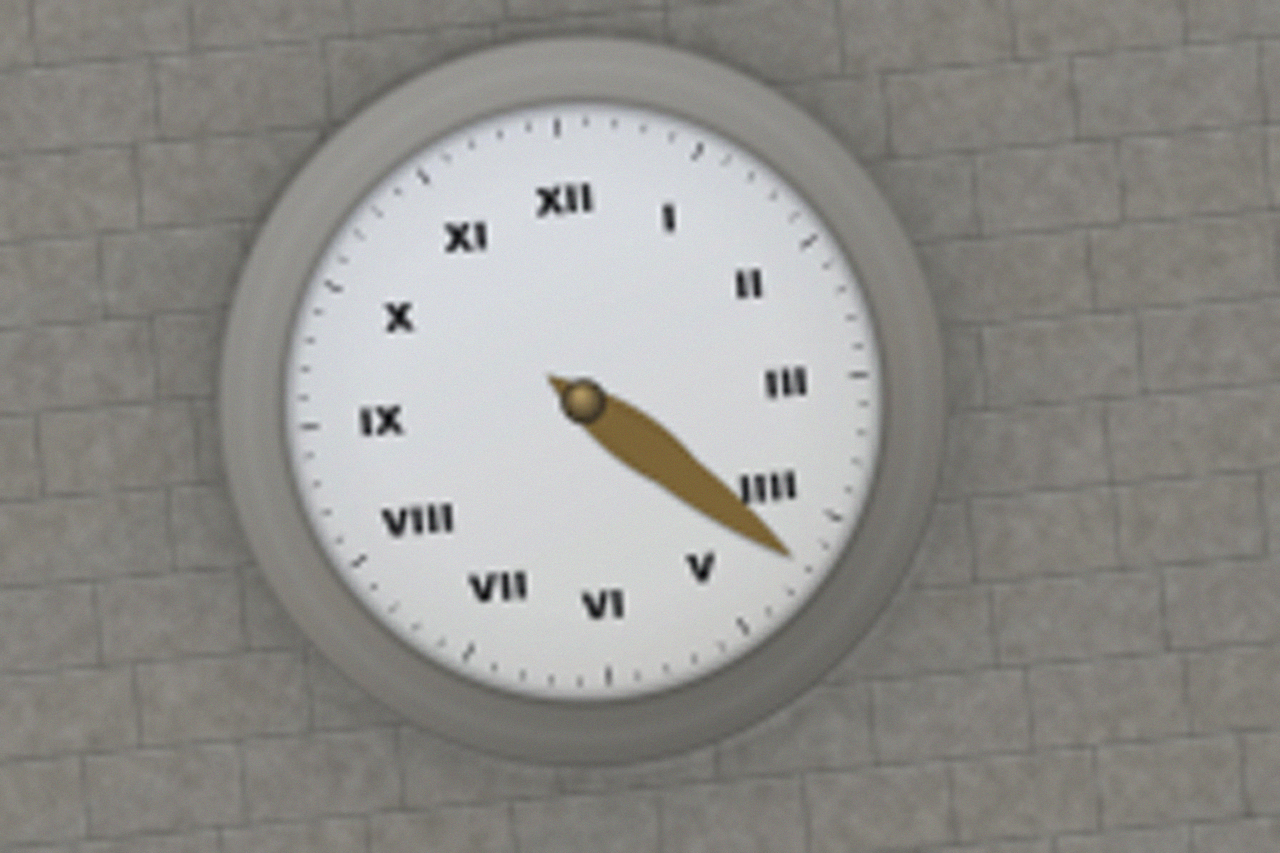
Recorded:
4,22
